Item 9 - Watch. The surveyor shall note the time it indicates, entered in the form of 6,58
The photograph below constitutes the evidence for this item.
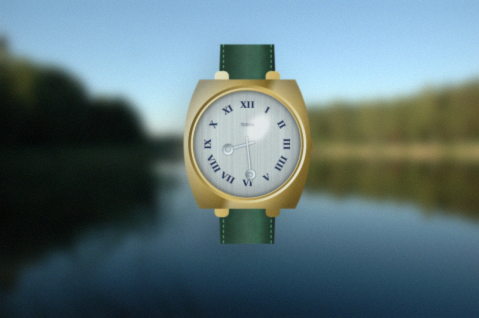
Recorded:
8,29
